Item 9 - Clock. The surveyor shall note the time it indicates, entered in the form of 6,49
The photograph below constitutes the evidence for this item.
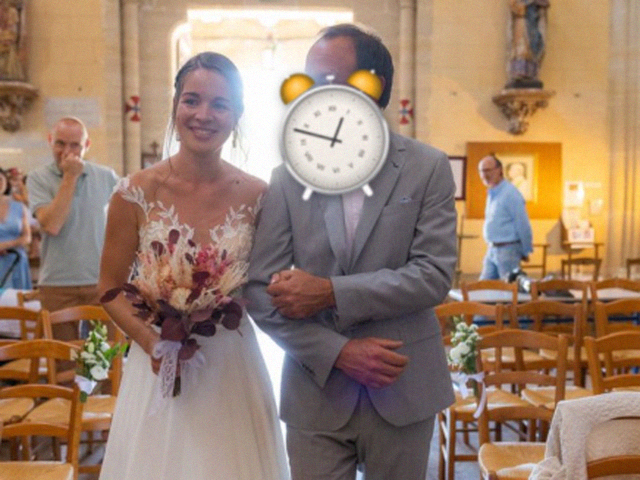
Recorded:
12,48
